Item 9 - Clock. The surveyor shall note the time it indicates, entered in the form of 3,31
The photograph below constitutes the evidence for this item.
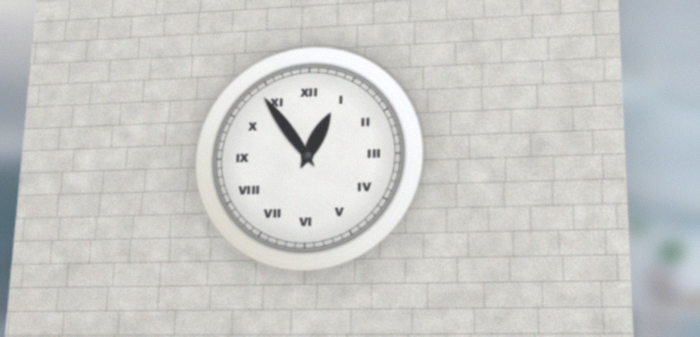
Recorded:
12,54
